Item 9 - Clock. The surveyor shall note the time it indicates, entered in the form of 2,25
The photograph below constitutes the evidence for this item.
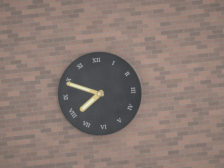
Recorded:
7,49
